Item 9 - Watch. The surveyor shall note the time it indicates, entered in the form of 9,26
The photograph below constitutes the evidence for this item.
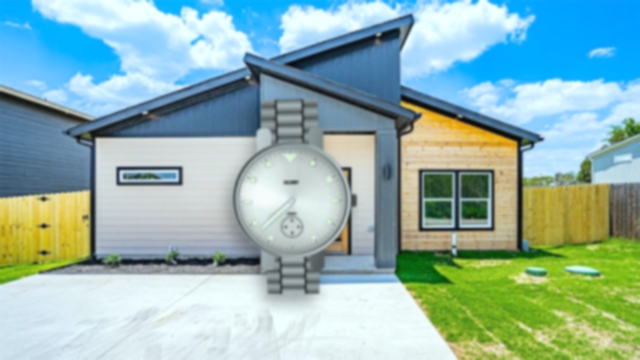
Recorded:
7,38
